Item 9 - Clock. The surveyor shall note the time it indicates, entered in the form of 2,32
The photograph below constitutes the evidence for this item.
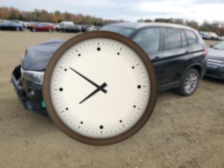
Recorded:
7,51
